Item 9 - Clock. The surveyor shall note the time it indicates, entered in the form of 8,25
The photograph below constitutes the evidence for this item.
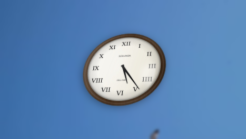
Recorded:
5,24
